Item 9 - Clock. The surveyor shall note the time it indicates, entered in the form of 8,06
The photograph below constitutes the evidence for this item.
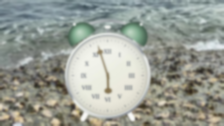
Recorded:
5,57
